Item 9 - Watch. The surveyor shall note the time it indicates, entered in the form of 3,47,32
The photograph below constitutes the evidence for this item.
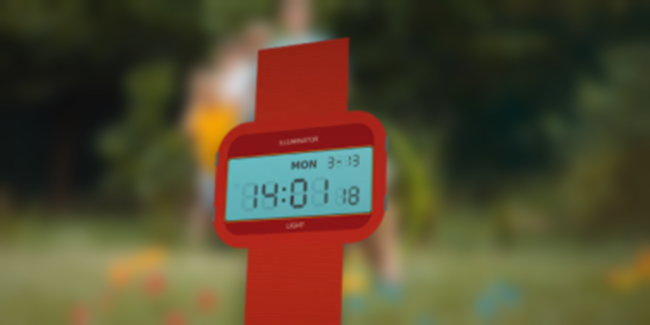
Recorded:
14,01,18
